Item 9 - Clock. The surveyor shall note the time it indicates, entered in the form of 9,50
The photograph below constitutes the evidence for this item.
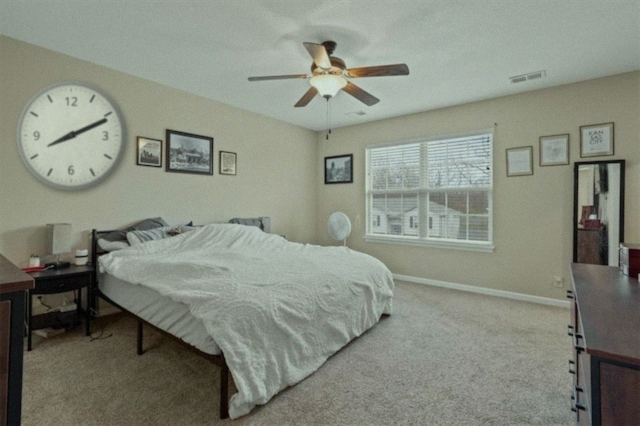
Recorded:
8,11
